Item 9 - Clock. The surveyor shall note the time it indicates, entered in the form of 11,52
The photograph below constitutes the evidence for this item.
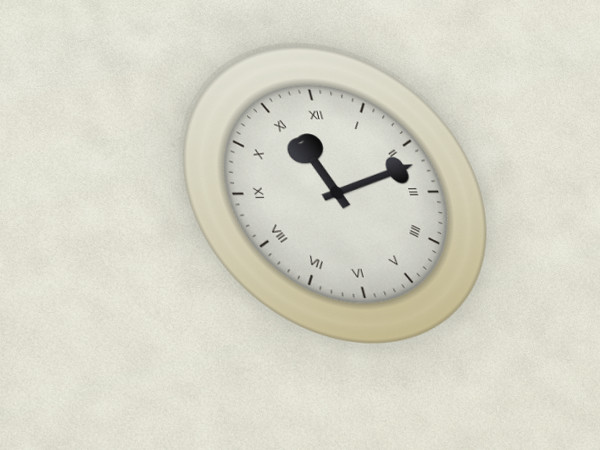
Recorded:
11,12
